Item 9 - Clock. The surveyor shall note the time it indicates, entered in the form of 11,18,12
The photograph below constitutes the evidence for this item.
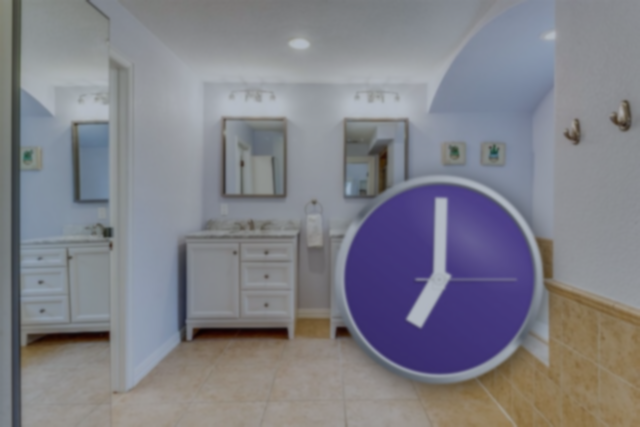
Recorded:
7,00,15
